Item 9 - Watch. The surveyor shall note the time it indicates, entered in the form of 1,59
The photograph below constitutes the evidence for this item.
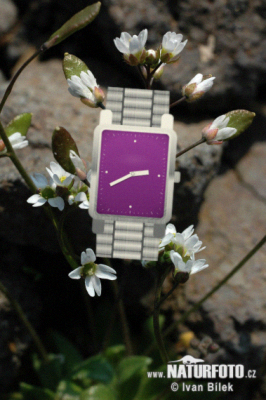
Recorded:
2,40
